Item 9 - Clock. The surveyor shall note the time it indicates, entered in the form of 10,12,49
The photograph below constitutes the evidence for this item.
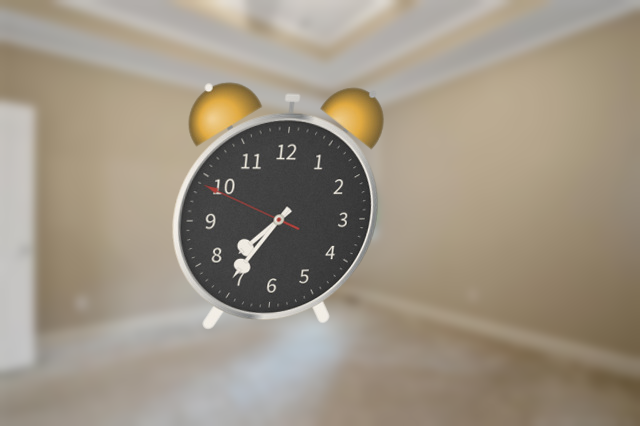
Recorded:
7,35,49
